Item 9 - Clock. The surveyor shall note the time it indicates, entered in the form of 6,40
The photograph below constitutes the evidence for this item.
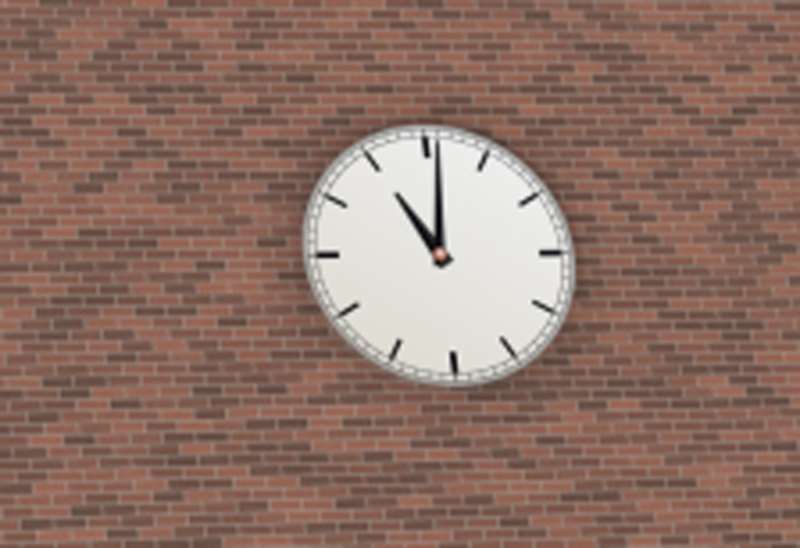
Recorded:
11,01
